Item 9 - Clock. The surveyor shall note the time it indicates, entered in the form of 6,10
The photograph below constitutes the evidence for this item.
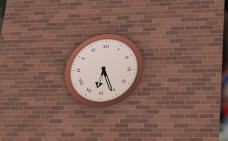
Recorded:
6,26
